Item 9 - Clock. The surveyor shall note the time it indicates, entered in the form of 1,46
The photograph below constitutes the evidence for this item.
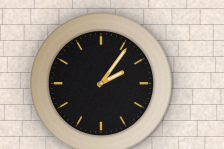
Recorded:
2,06
